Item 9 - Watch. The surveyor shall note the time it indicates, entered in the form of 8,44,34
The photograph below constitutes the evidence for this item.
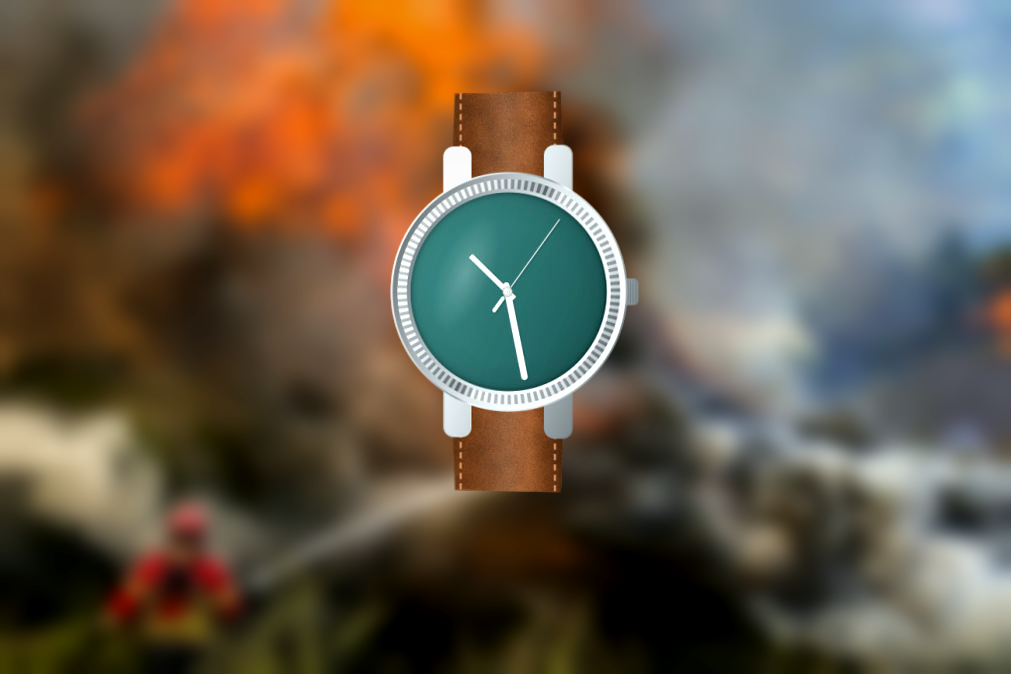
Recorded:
10,28,06
